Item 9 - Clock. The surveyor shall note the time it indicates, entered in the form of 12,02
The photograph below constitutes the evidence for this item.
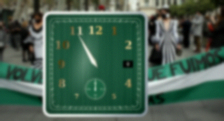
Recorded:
10,55
